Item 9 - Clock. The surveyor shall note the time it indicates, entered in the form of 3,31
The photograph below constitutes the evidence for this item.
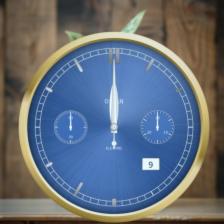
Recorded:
12,00
